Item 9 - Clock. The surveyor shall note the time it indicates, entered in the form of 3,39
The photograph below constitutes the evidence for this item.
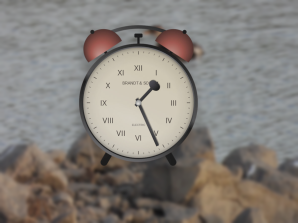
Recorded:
1,26
